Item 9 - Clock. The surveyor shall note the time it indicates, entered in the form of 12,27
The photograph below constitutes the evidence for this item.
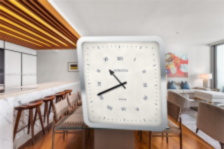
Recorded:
10,41
